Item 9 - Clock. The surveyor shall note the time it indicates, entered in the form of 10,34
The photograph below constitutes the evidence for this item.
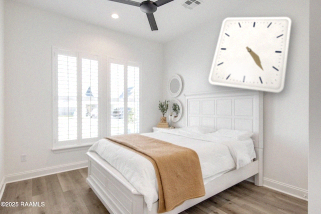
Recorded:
4,23
